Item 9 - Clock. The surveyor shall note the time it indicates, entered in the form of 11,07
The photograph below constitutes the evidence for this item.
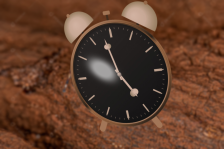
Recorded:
4,58
